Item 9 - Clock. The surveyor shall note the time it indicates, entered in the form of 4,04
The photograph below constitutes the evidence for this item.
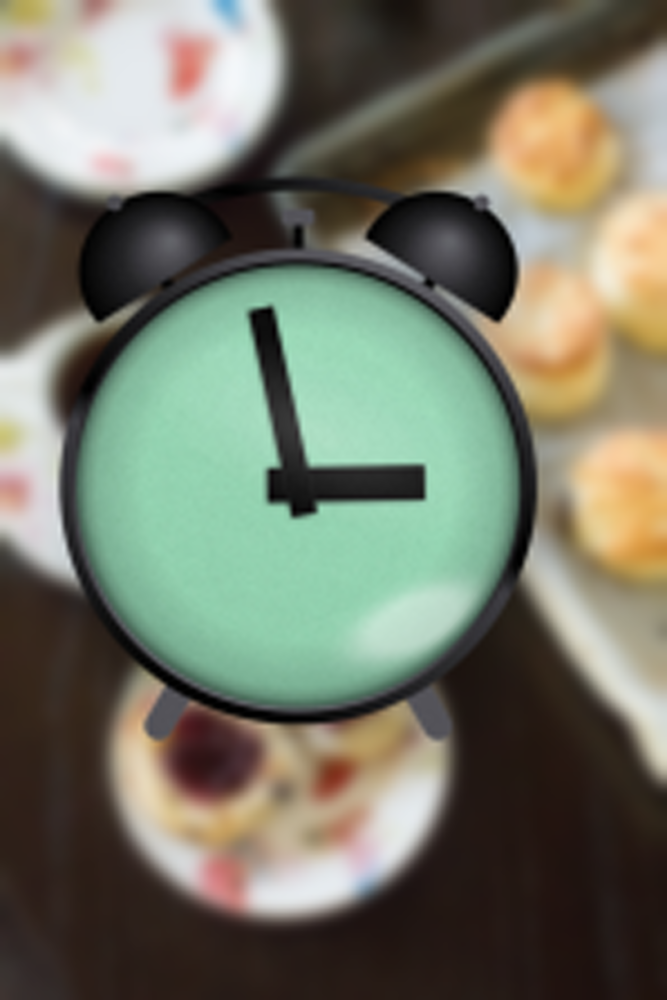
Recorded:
2,58
